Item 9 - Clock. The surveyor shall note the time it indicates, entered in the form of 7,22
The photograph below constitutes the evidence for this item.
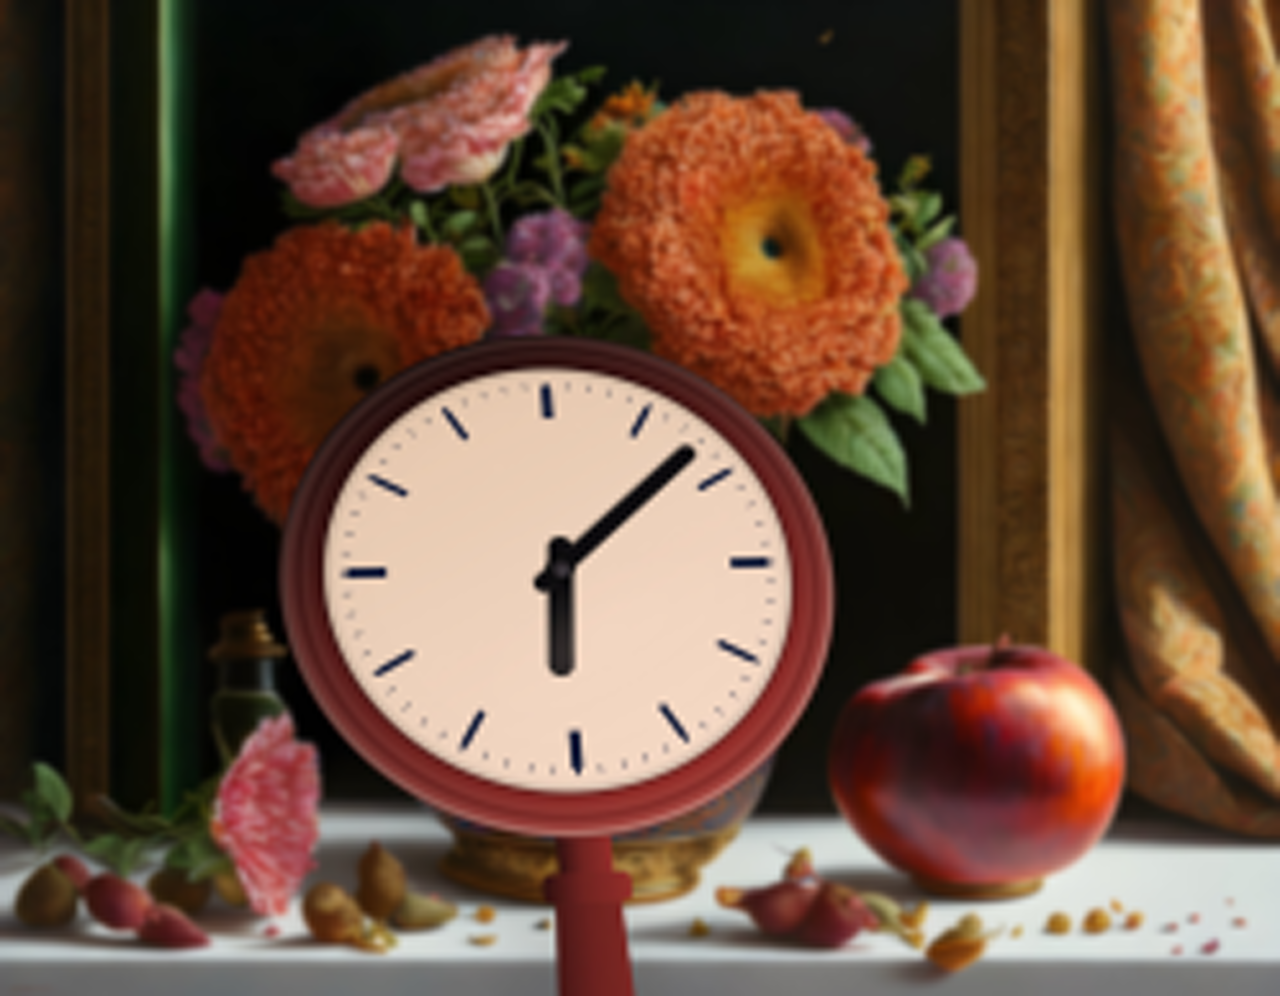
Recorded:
6,08
